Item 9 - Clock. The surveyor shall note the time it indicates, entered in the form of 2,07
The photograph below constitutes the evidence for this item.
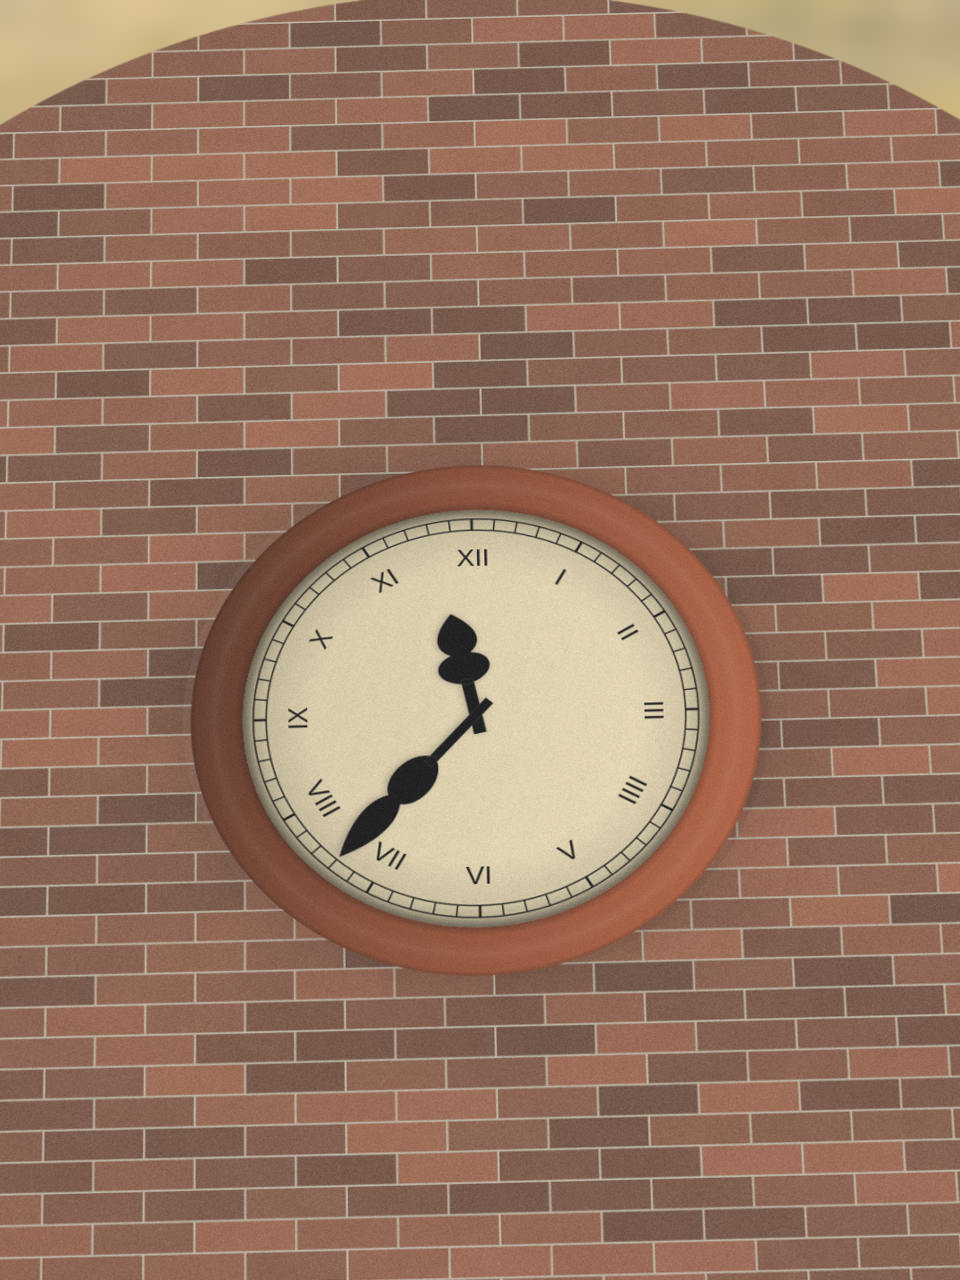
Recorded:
11,37
